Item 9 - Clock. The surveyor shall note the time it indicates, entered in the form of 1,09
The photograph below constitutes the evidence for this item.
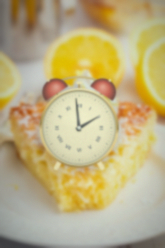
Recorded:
1,59
